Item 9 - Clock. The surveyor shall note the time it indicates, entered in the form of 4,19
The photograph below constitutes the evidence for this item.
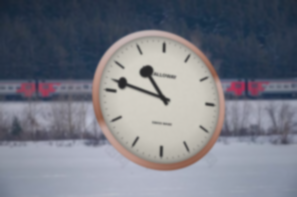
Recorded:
10,47
